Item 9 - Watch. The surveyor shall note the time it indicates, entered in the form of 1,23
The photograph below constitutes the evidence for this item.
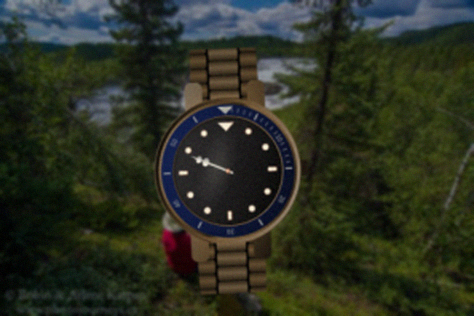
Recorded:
9,49
